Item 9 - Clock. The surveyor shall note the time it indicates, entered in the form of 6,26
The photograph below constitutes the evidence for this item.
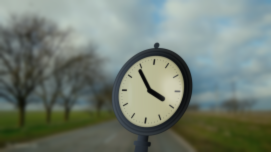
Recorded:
3,54
